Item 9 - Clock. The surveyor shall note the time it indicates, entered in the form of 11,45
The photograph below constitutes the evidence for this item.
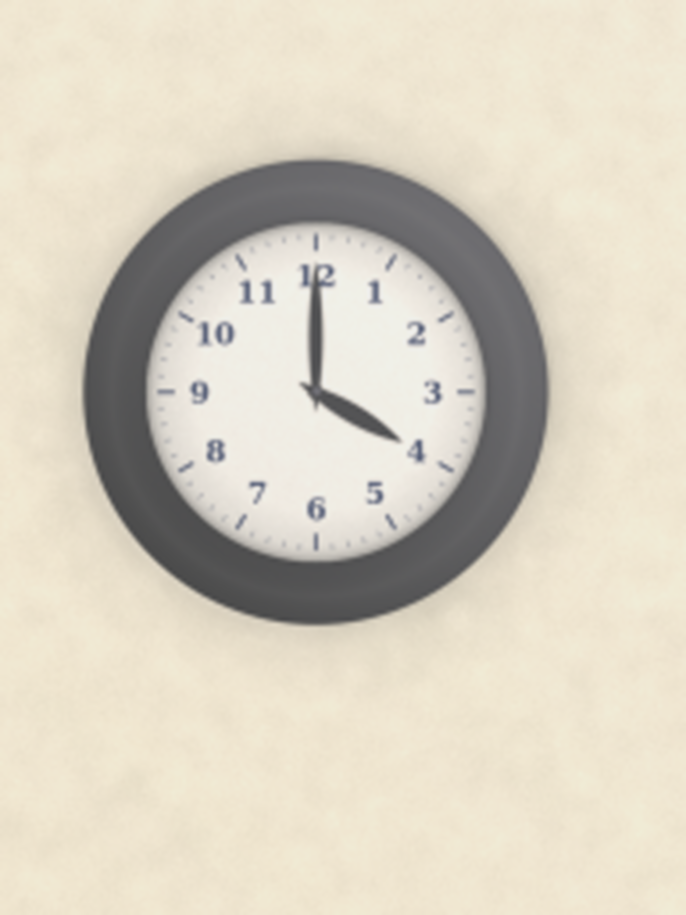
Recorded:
4,00
